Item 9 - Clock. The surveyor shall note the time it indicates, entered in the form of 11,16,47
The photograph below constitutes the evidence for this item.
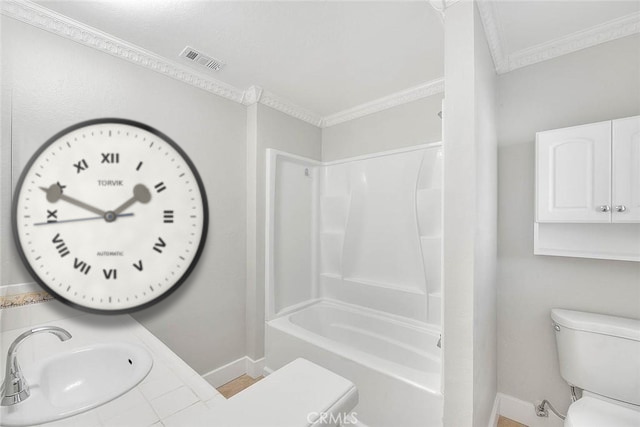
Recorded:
1,48,44
